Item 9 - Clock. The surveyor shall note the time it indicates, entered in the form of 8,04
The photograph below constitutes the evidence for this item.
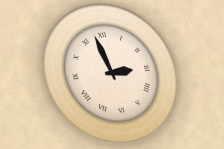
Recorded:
2,58
